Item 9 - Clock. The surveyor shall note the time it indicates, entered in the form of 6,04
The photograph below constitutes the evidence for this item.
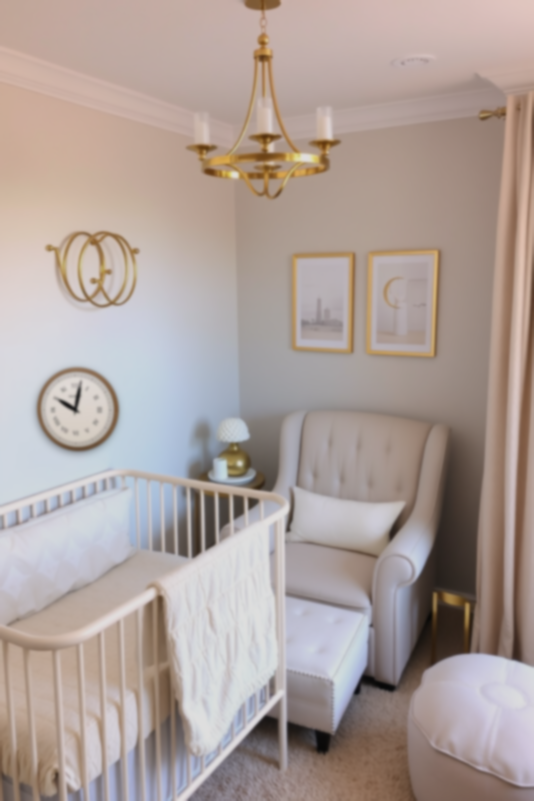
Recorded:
10,02
